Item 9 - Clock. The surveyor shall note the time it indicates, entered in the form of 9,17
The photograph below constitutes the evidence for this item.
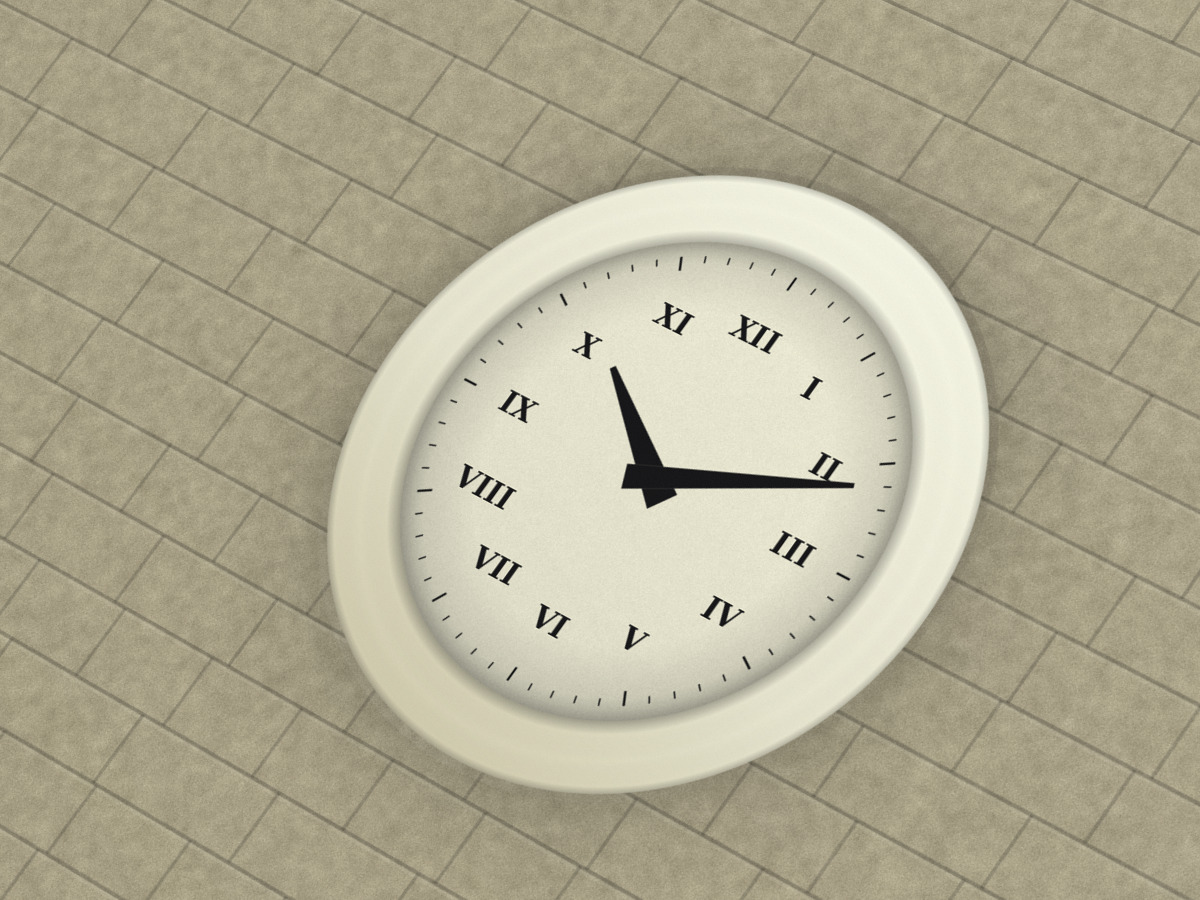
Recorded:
10,11
